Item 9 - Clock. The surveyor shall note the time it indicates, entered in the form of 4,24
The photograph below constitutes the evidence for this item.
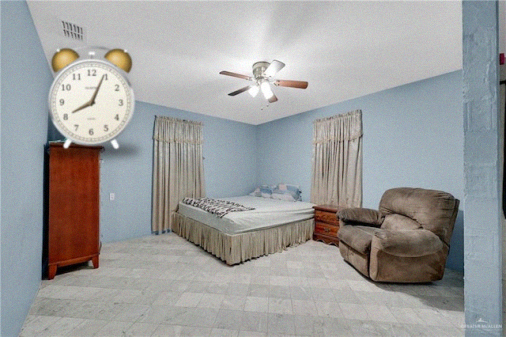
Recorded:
8,04
